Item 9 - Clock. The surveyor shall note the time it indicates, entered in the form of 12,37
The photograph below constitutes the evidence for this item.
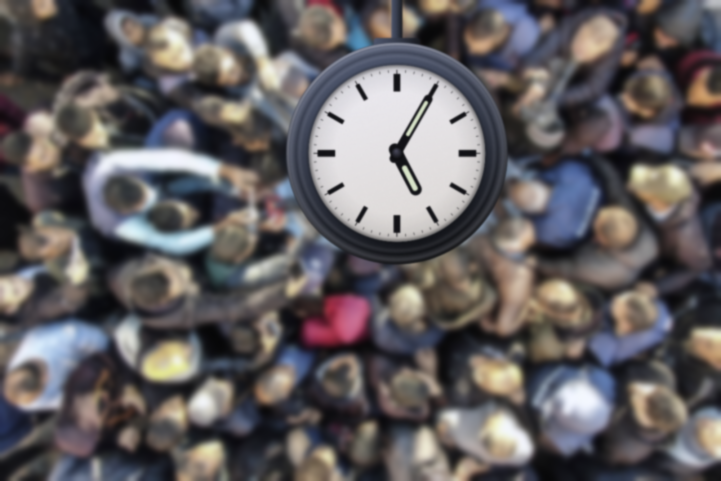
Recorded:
5,05
